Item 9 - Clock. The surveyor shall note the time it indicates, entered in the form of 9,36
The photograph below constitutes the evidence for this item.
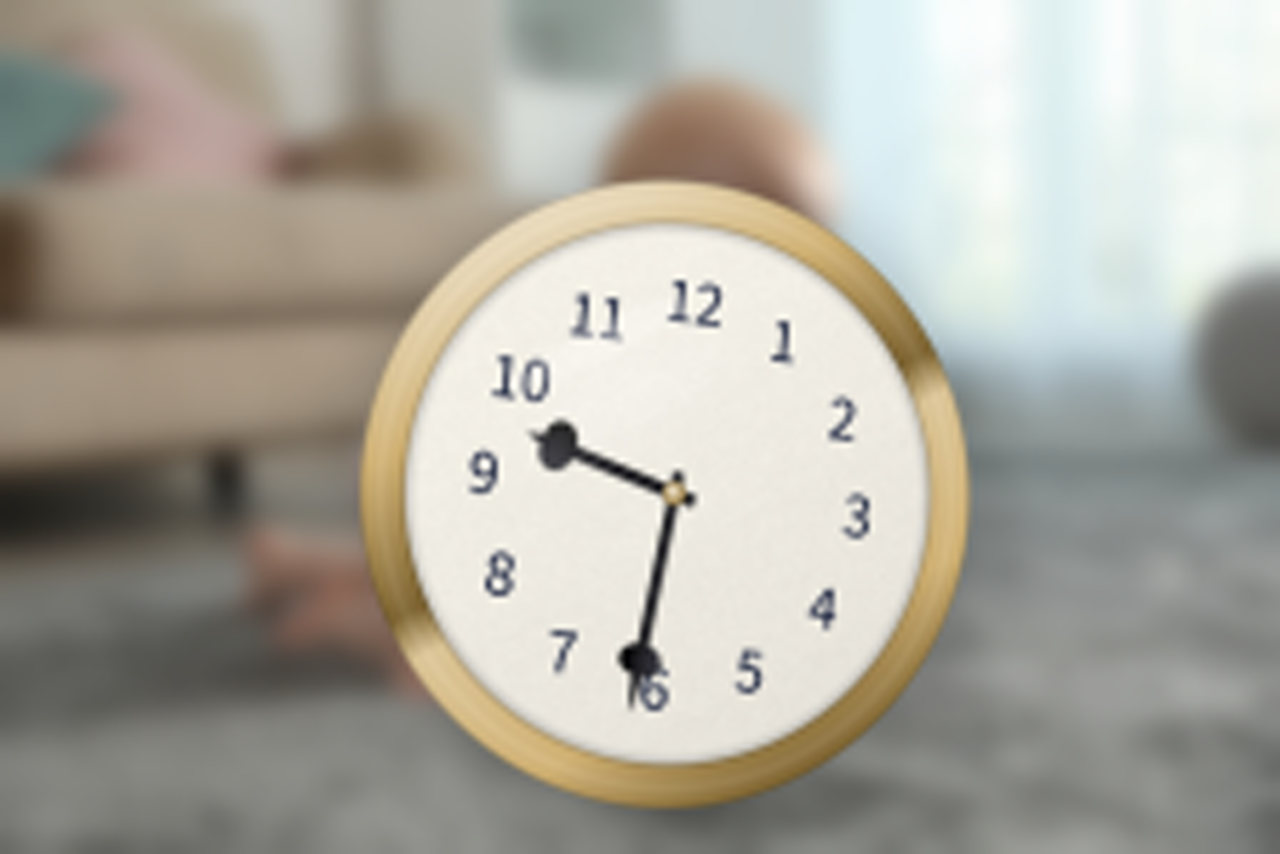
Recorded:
9,31
